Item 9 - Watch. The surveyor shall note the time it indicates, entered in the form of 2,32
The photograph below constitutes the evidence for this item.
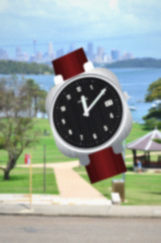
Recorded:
12,10
